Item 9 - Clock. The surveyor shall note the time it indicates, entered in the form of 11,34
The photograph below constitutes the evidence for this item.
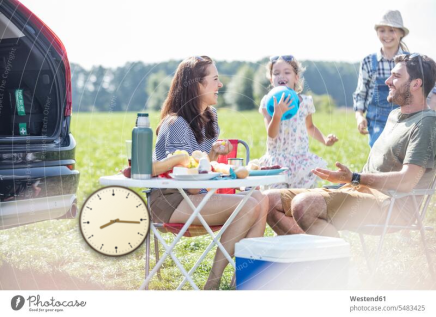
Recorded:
8,16
